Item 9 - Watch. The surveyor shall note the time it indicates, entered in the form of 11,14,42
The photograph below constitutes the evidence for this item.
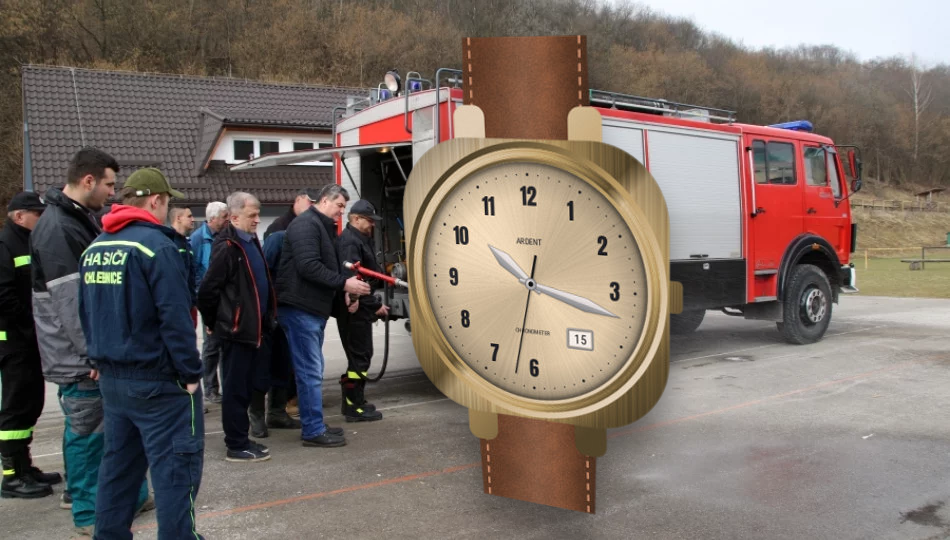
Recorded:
10,17,32
